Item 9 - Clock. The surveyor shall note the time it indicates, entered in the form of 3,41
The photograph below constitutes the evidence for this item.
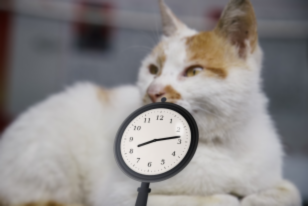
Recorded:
8,13
